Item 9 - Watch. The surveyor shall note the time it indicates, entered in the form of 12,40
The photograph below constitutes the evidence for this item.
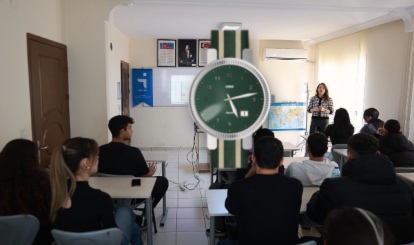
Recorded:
5,13
